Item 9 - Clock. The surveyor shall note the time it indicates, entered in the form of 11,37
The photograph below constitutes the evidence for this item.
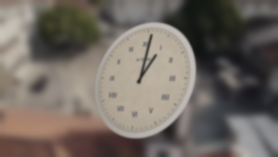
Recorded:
1,01
